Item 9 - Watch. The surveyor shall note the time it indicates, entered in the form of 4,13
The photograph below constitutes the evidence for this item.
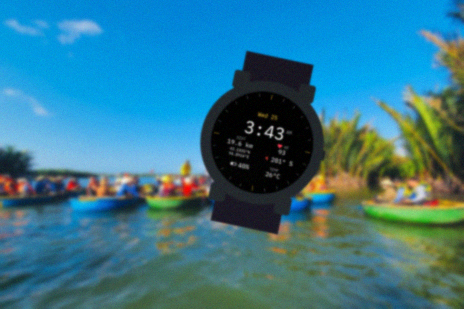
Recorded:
3,43
